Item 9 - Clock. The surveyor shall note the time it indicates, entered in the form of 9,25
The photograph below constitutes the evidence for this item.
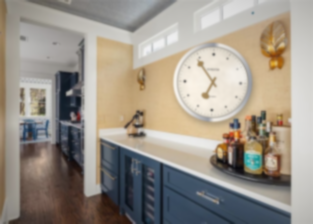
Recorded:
6,54
